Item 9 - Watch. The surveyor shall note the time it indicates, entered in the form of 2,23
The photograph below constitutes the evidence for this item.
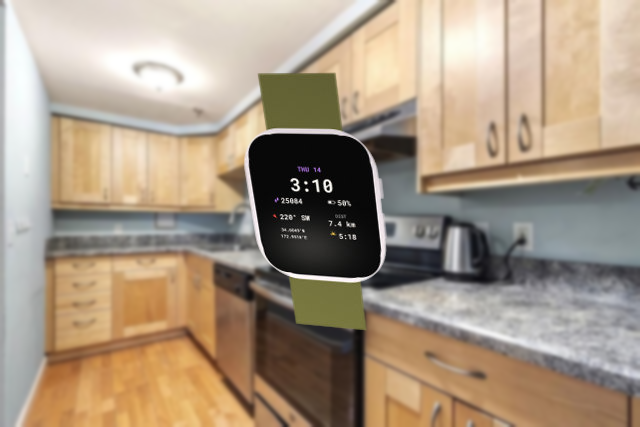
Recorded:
3,10
